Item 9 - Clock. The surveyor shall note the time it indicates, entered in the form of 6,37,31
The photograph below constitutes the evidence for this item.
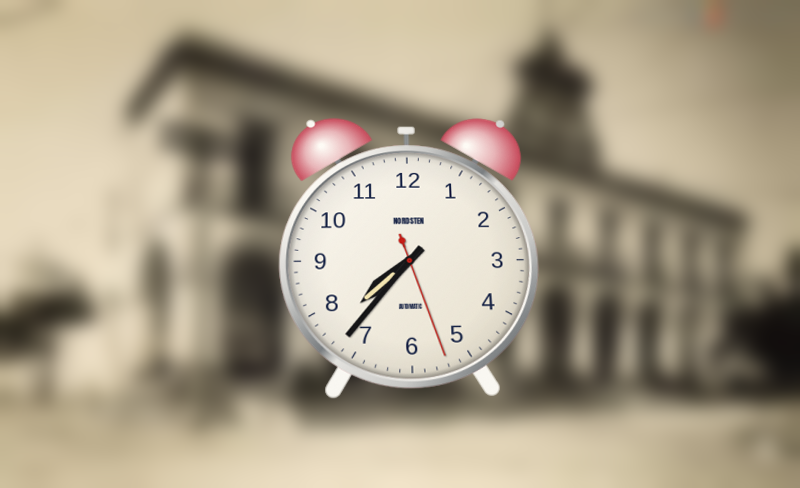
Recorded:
7,36,27
